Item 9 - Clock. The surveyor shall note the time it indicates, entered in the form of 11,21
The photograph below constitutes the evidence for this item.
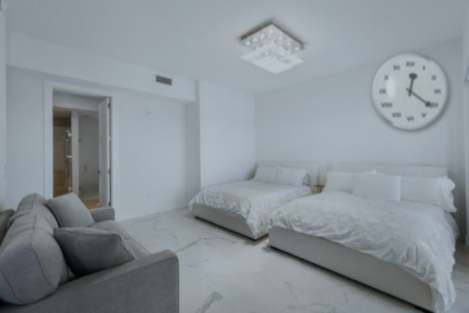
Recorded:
12,21
